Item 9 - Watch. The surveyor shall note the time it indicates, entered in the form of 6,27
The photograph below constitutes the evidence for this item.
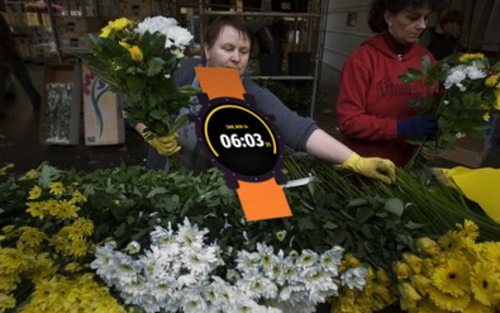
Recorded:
6,03
